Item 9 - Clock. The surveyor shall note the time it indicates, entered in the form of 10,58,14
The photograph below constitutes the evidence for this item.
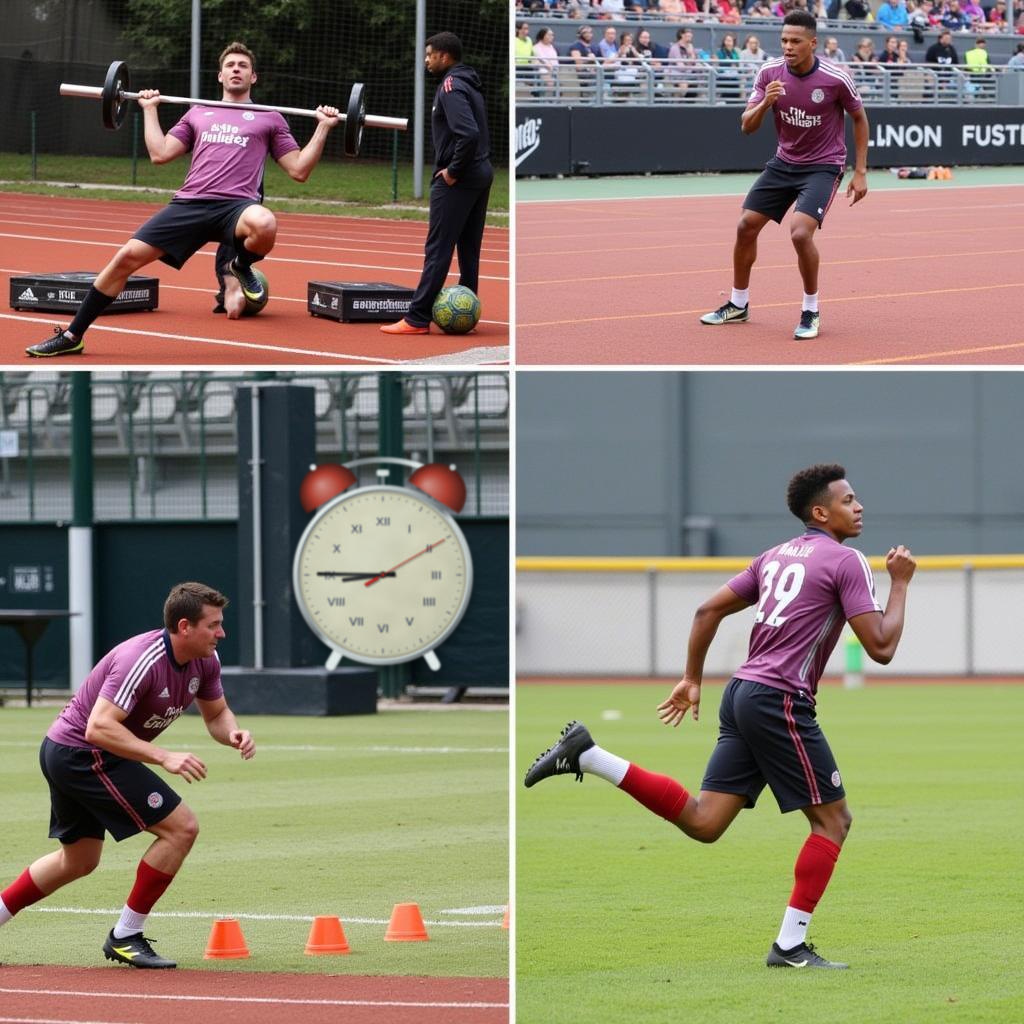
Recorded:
8,45,10
